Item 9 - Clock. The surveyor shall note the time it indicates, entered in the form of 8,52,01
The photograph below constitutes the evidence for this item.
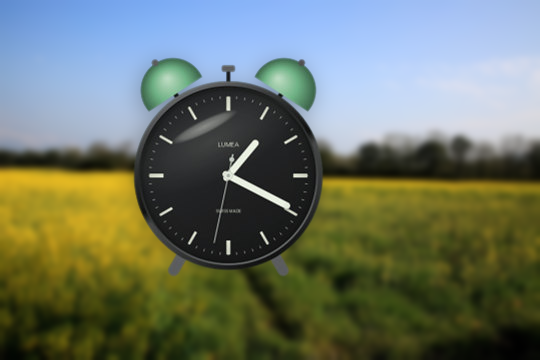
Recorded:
1,19,32
